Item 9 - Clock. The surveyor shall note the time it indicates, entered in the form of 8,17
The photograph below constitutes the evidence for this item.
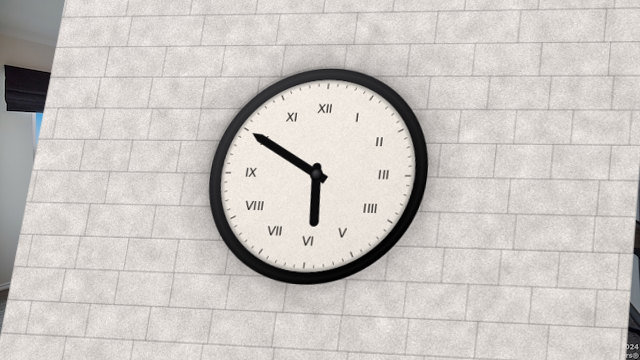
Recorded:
5,50
